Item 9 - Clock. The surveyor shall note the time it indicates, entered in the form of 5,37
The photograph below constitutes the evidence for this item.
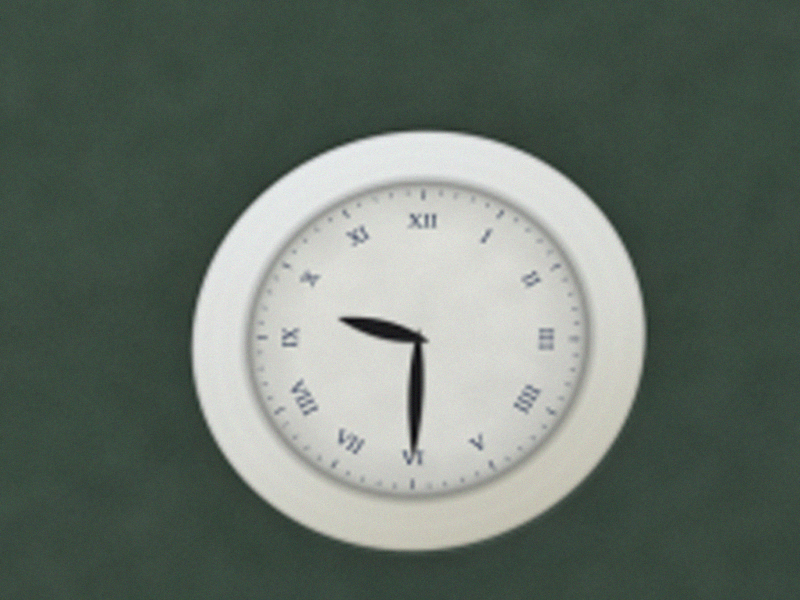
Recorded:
9,30
